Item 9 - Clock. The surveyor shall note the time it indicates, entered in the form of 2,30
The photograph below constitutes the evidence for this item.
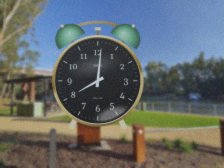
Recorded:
8,01
